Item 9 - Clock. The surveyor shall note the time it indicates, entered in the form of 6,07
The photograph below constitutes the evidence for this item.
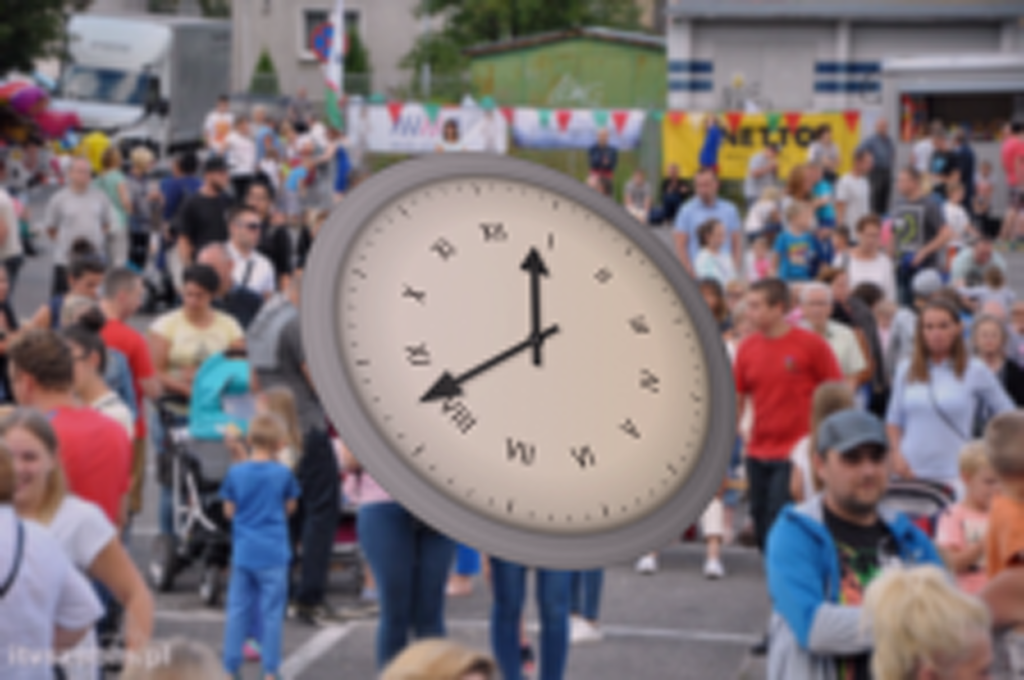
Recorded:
12,42
